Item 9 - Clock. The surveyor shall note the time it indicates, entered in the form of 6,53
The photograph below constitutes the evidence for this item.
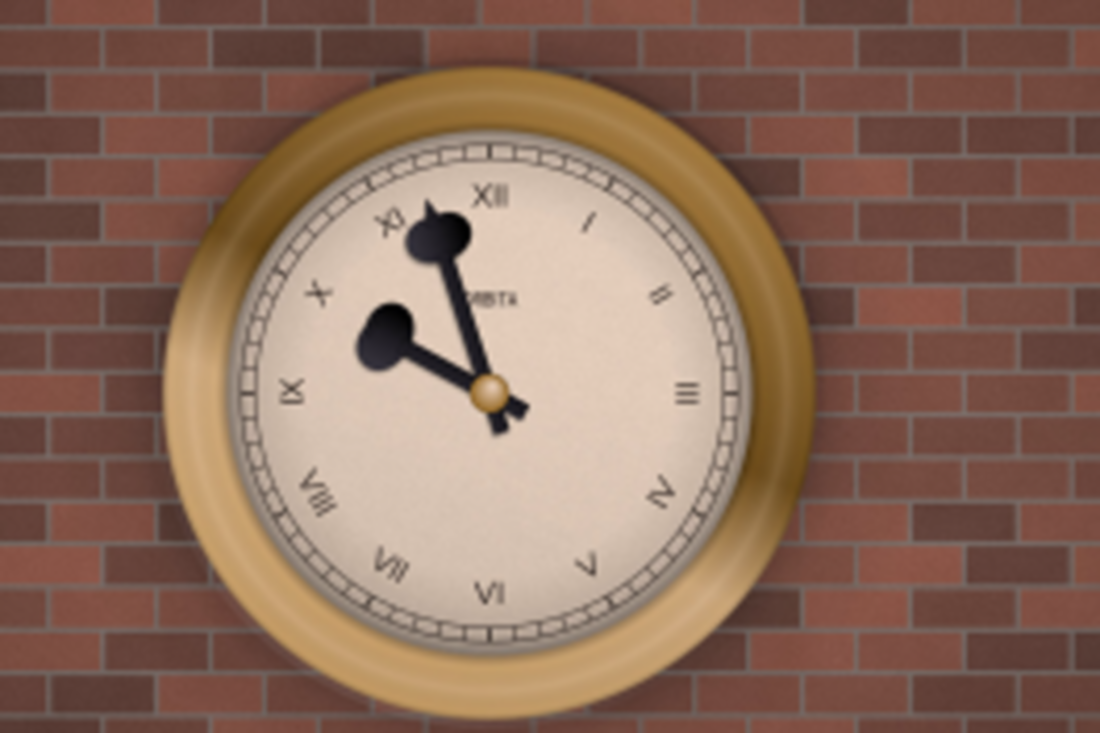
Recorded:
9,57
